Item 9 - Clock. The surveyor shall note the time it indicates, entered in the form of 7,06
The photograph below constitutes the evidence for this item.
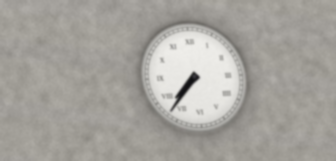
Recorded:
7,37
